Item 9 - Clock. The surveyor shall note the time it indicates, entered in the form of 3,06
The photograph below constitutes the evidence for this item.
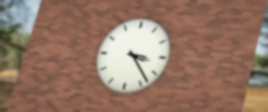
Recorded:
3,23
